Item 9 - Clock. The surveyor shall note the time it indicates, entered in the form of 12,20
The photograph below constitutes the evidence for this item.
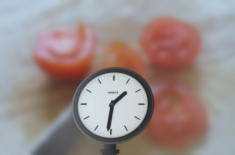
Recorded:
1,31
